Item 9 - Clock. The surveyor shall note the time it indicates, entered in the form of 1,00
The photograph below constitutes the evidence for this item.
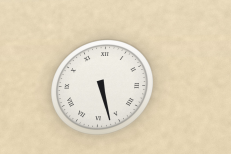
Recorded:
5,27
